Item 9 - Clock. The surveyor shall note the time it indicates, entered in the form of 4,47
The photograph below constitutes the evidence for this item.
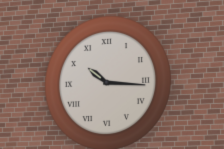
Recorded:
10,16
